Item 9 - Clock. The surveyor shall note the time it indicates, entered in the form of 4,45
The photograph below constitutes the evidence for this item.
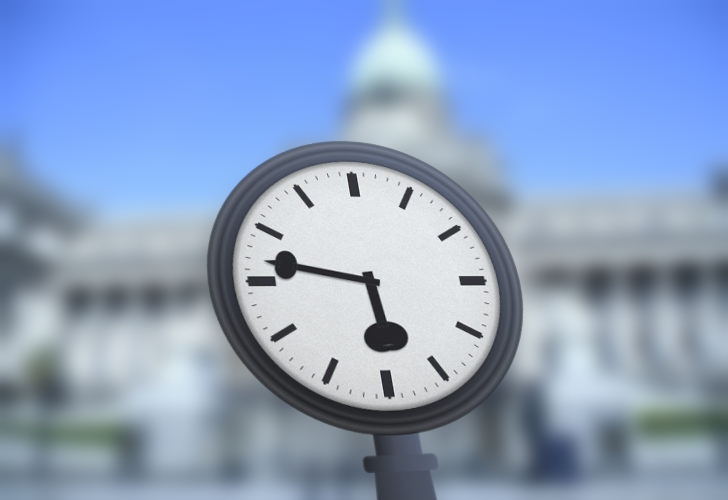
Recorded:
5,47
